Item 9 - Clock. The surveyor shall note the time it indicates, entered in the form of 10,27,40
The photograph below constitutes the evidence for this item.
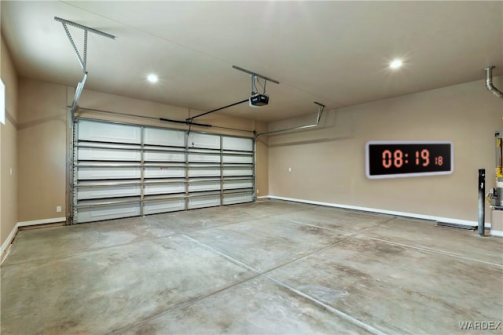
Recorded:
8,19,18
